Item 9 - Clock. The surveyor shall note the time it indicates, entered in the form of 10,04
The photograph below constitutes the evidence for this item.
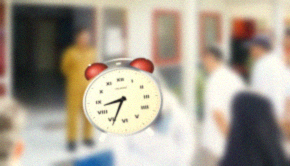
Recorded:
8,34
